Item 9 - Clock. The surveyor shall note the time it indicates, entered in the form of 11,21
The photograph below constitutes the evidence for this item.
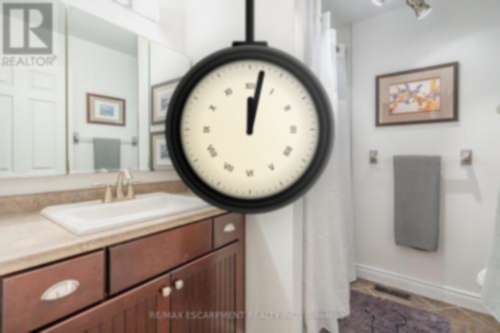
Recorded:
12,02
